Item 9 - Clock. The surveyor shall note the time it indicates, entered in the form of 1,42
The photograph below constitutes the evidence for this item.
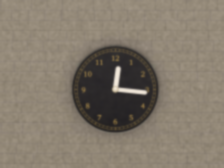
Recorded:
12,16
